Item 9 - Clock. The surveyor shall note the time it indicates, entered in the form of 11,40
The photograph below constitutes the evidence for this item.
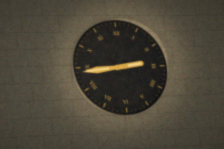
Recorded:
2,44
